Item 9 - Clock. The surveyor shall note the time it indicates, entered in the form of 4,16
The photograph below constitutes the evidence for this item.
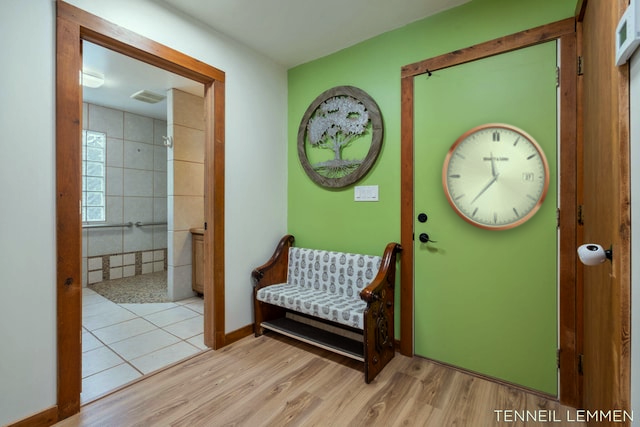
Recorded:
11,37
